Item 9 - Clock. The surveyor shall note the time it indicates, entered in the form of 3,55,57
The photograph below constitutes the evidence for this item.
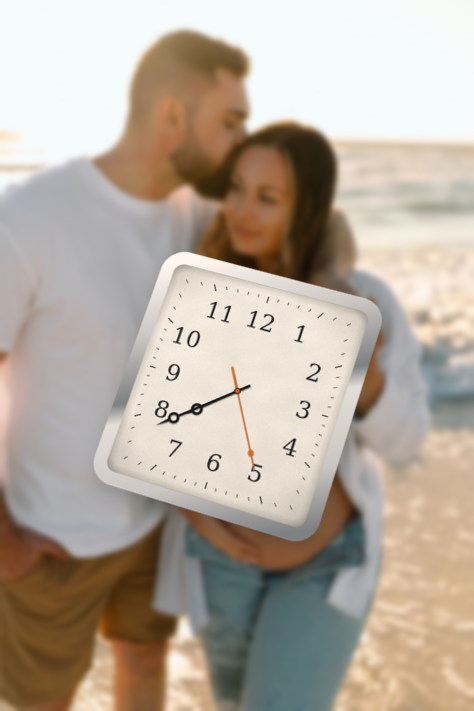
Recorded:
7,38,25
